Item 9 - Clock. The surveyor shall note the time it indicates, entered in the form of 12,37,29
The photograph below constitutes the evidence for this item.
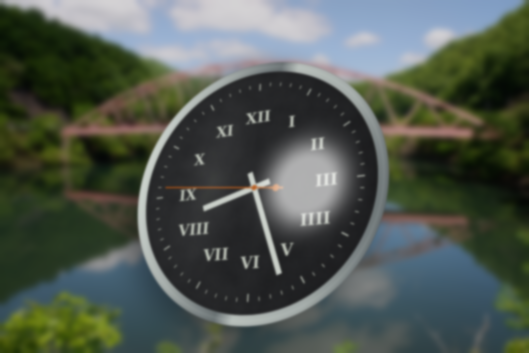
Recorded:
8,26,46
